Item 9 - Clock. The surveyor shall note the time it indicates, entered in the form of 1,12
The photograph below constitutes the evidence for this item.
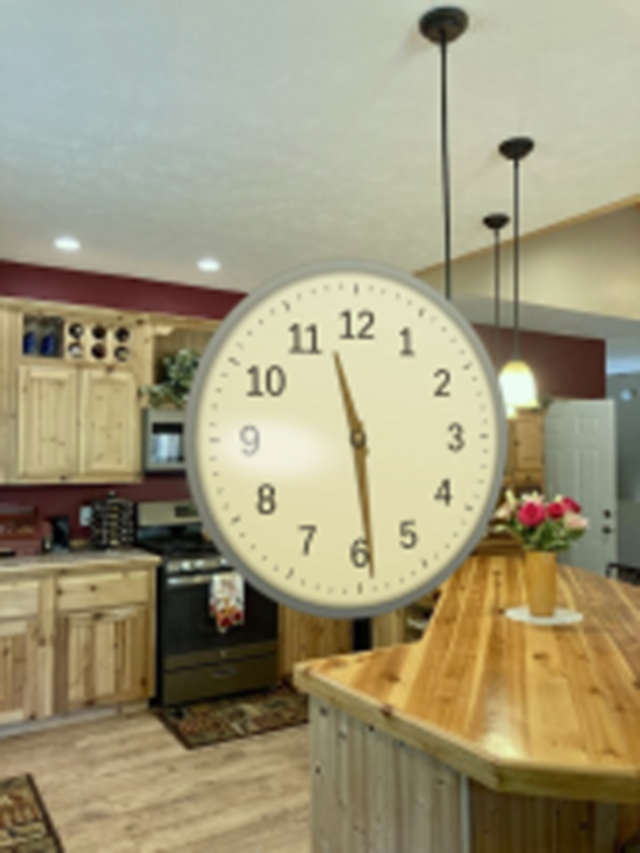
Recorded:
11,29
